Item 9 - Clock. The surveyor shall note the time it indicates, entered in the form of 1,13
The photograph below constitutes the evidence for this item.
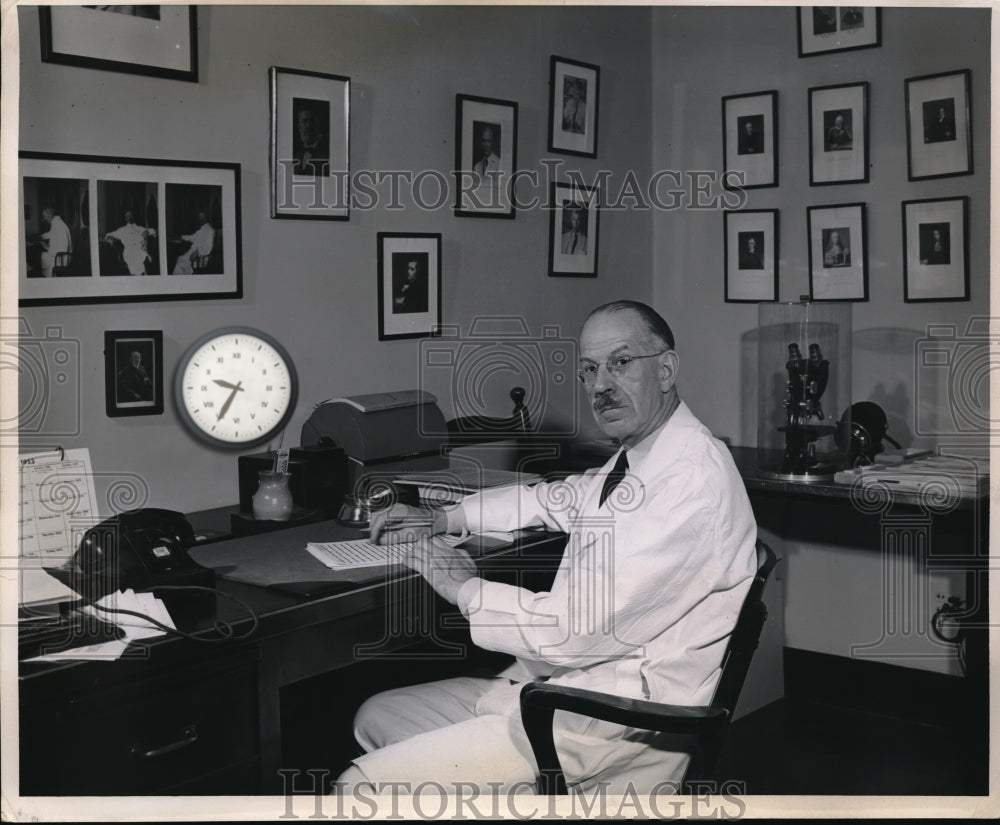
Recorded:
9,35
